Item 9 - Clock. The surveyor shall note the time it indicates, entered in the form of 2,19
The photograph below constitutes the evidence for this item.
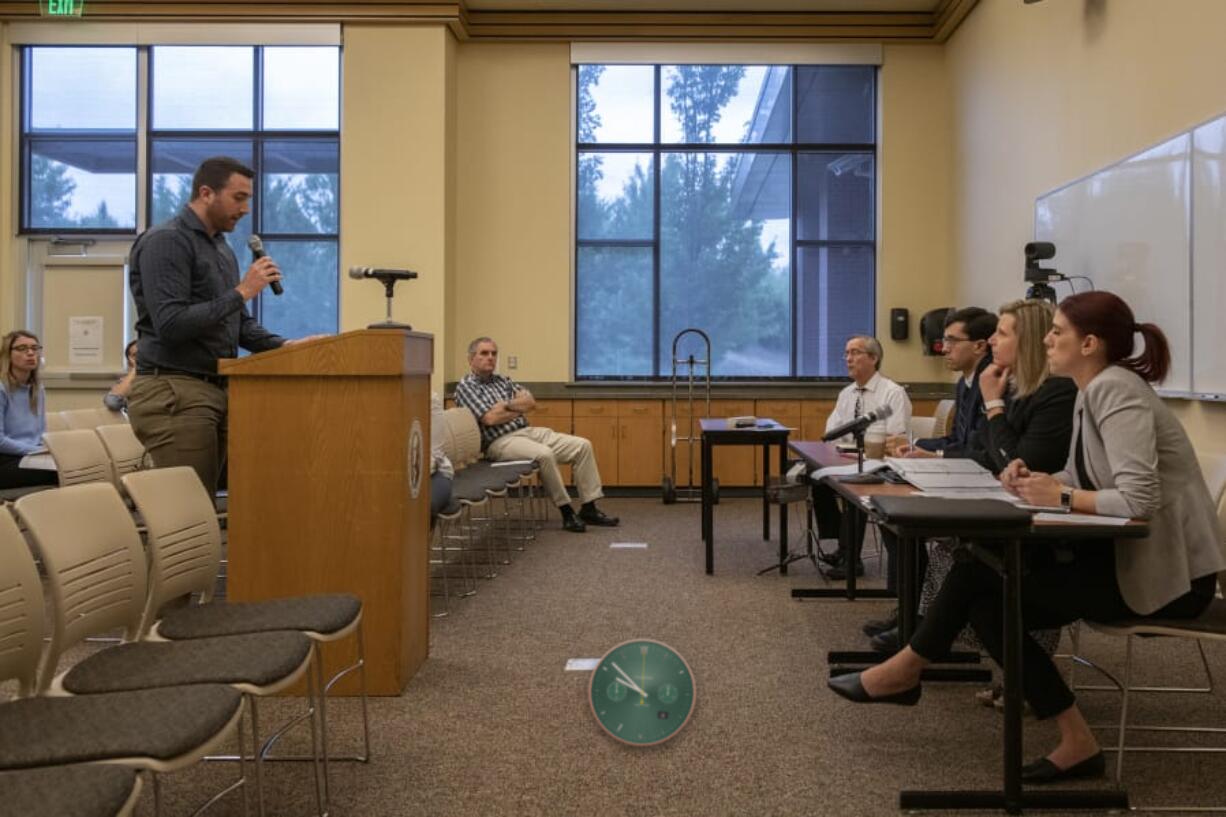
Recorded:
9,52
